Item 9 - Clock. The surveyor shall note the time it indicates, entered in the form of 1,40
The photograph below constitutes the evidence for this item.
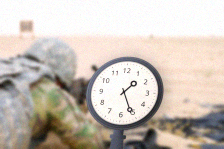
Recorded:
1,26
